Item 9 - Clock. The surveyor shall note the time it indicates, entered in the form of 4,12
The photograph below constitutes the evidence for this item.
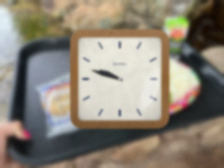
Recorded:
9,48
